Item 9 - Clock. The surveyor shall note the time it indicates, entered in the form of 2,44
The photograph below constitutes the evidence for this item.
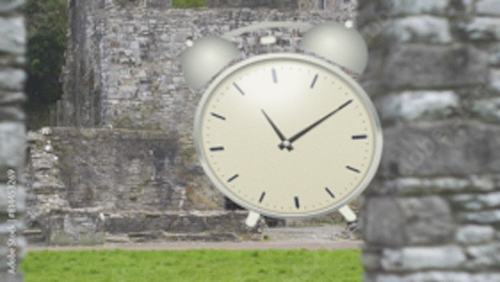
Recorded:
11,10
